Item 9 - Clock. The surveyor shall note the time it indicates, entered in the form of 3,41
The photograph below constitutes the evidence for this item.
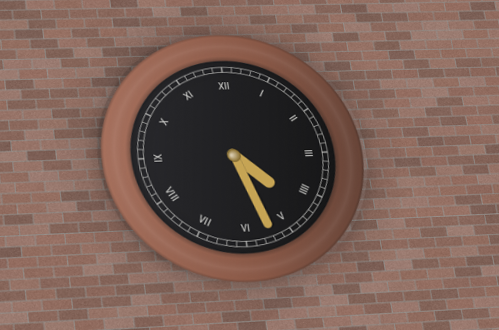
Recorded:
4,27
